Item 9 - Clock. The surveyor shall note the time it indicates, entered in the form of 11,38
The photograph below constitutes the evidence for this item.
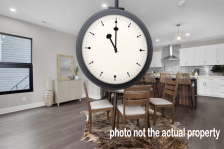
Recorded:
11,00
